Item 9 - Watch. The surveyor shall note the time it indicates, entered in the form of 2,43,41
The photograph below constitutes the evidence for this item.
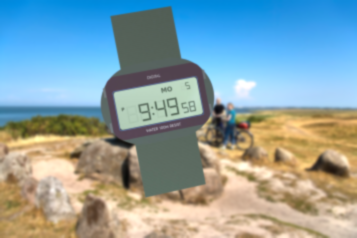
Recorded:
9,49,58
